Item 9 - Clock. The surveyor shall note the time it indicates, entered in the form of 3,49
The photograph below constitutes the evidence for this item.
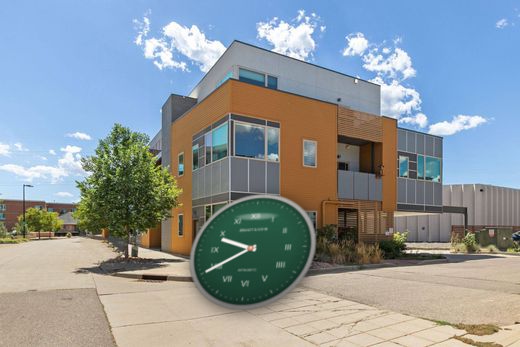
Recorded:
9,40
